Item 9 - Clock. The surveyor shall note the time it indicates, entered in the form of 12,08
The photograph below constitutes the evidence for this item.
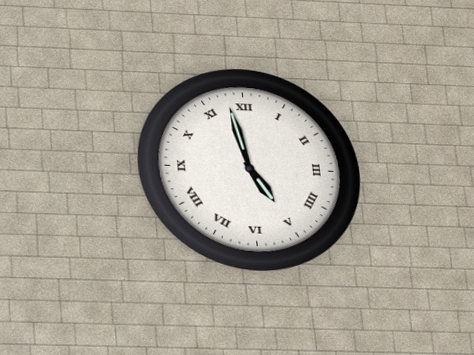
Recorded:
4,58
